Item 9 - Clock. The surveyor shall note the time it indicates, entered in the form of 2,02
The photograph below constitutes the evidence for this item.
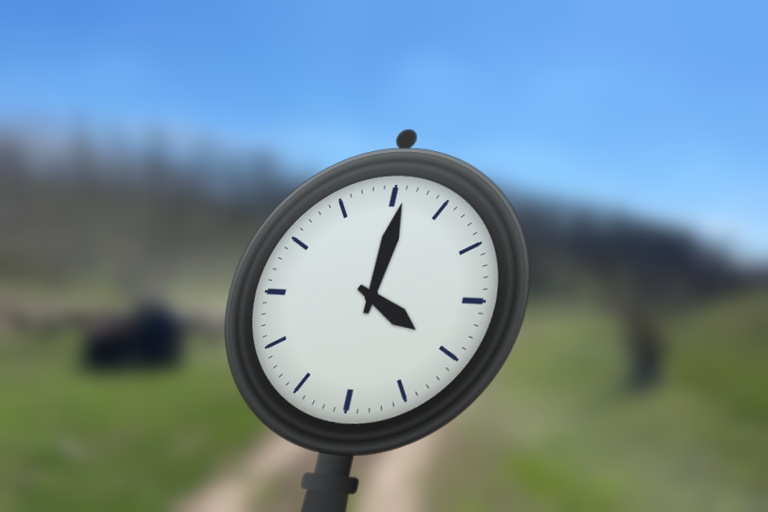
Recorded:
4,01
